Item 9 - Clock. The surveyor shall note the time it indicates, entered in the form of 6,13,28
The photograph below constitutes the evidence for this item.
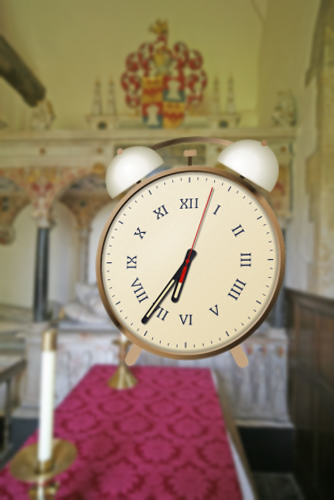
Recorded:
6,36,03
